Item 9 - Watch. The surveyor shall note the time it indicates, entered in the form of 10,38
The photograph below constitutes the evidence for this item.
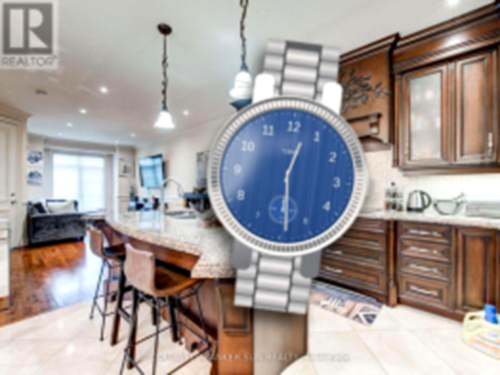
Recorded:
12,29
